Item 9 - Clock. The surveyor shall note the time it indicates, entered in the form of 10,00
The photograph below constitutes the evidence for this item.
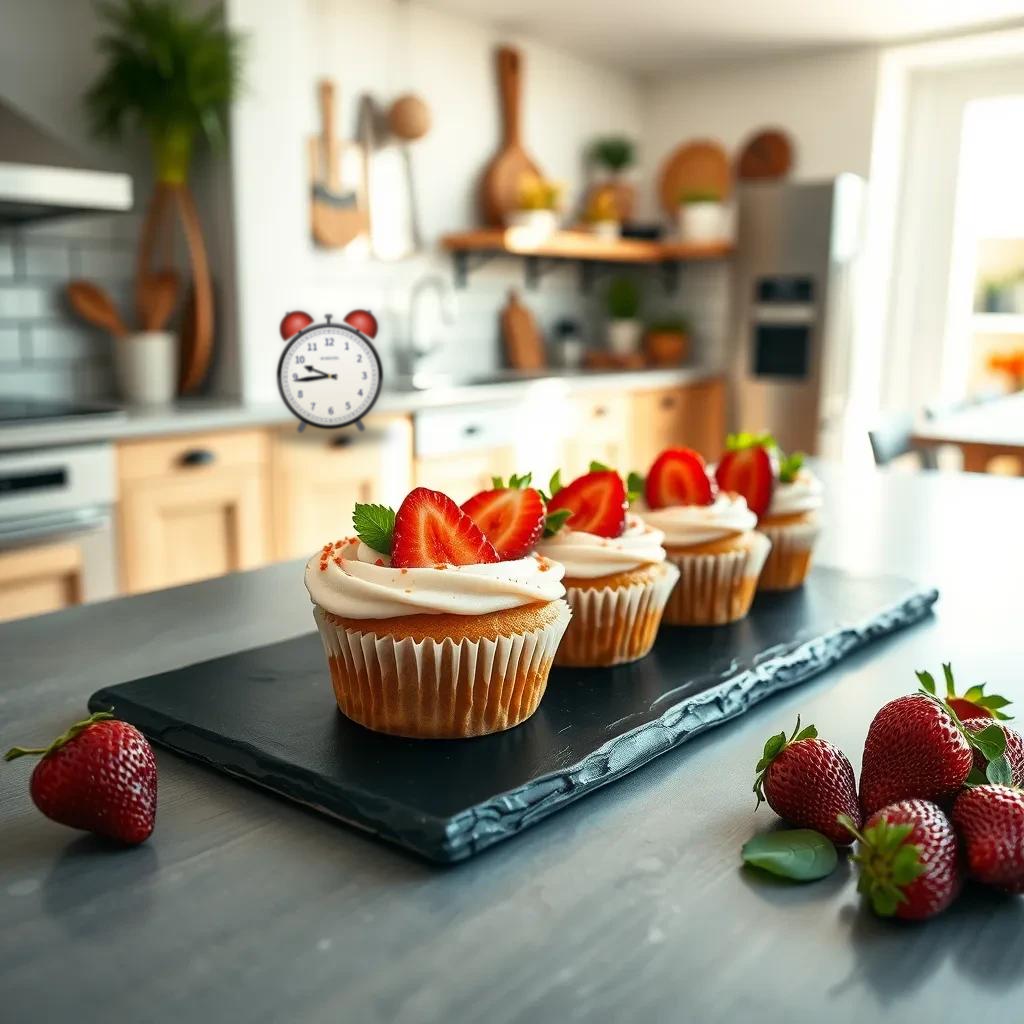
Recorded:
9,44
